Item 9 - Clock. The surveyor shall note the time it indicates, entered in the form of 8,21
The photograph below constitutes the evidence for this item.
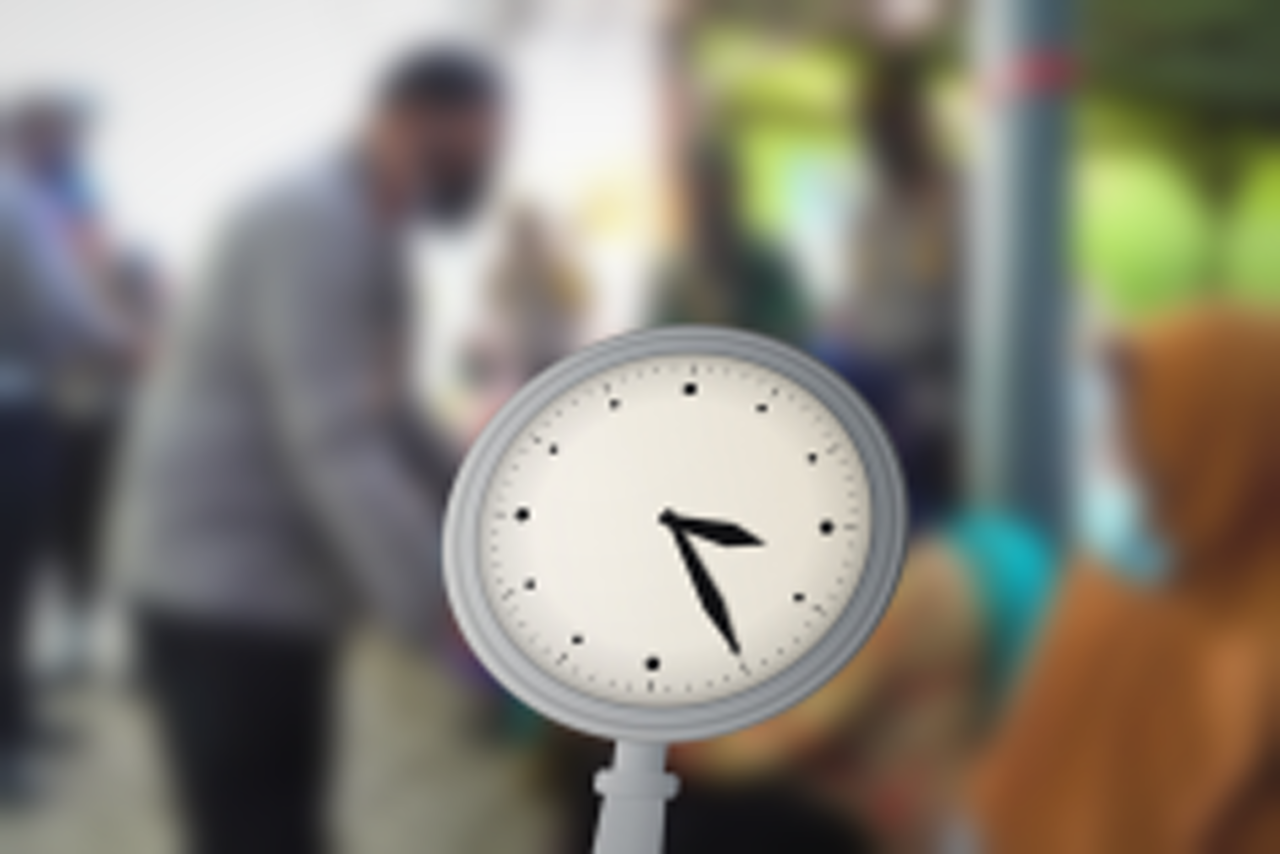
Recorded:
3,25
